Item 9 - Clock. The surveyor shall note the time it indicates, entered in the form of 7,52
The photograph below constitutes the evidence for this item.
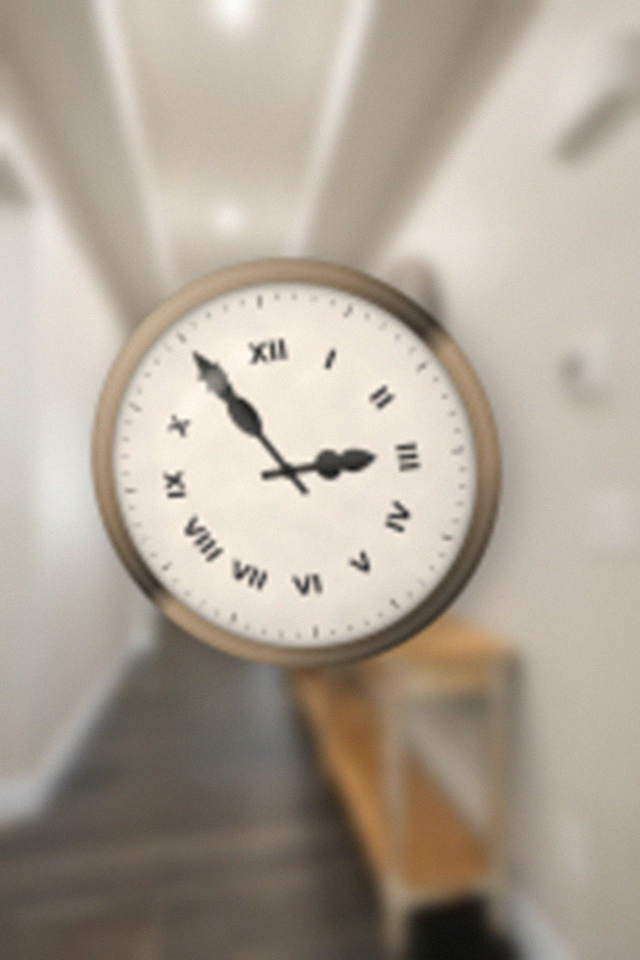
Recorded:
2,55
